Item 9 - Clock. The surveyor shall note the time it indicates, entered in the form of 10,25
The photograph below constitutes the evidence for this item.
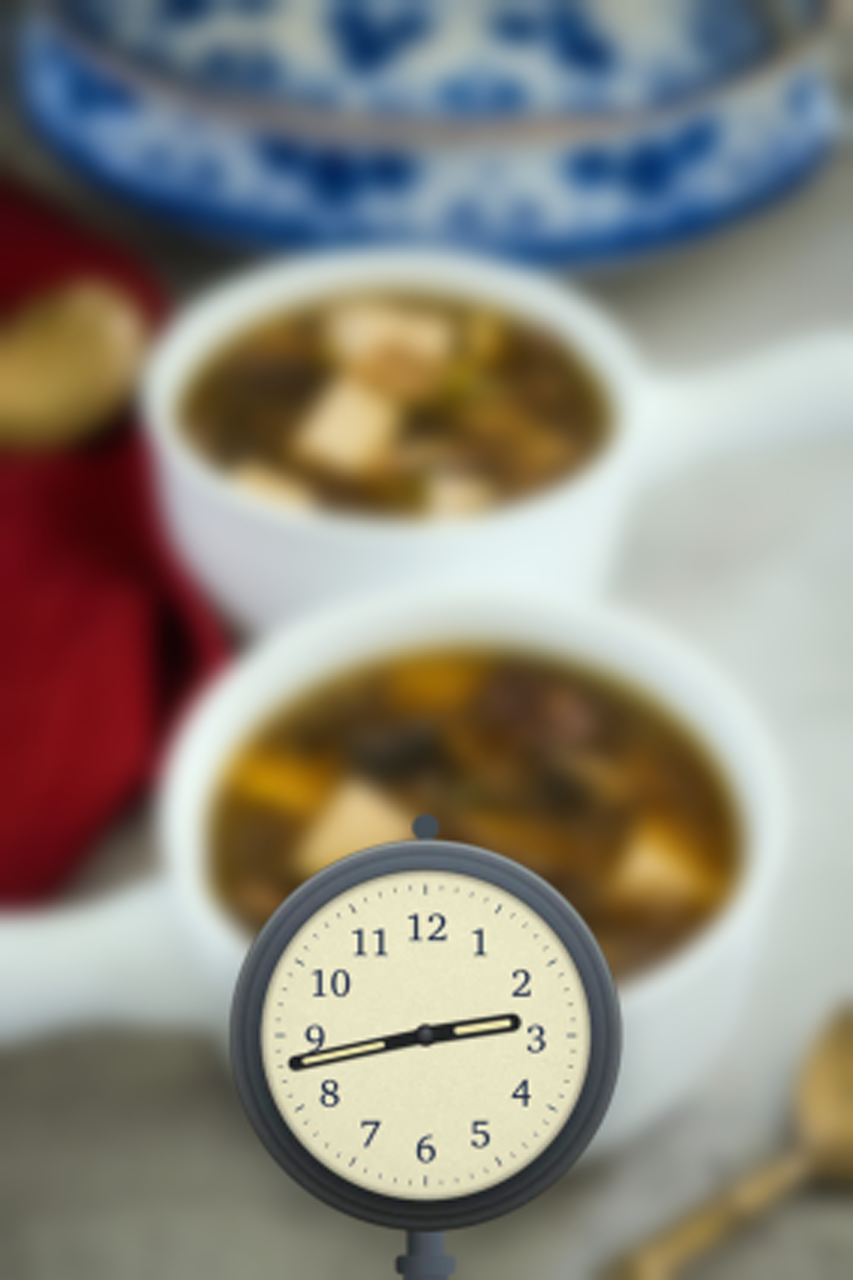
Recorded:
2,43
